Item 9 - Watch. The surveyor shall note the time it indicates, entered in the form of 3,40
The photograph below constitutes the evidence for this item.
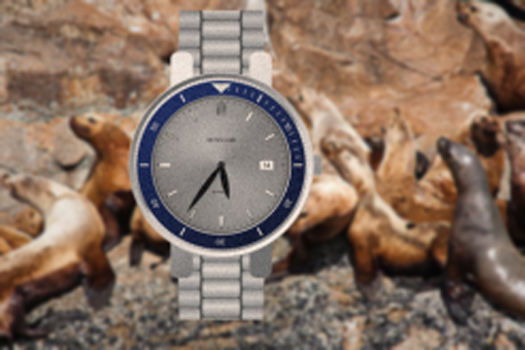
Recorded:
5,36
